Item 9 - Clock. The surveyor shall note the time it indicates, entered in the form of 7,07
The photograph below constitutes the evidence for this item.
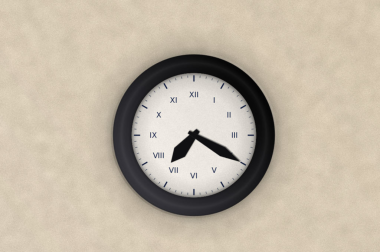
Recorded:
7,20
